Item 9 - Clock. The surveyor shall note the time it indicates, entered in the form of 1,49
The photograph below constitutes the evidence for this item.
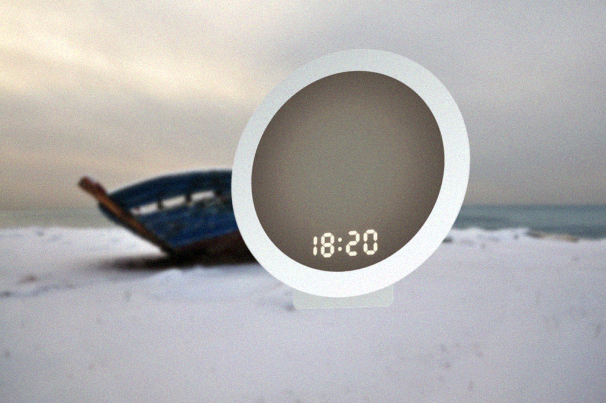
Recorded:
18,20
